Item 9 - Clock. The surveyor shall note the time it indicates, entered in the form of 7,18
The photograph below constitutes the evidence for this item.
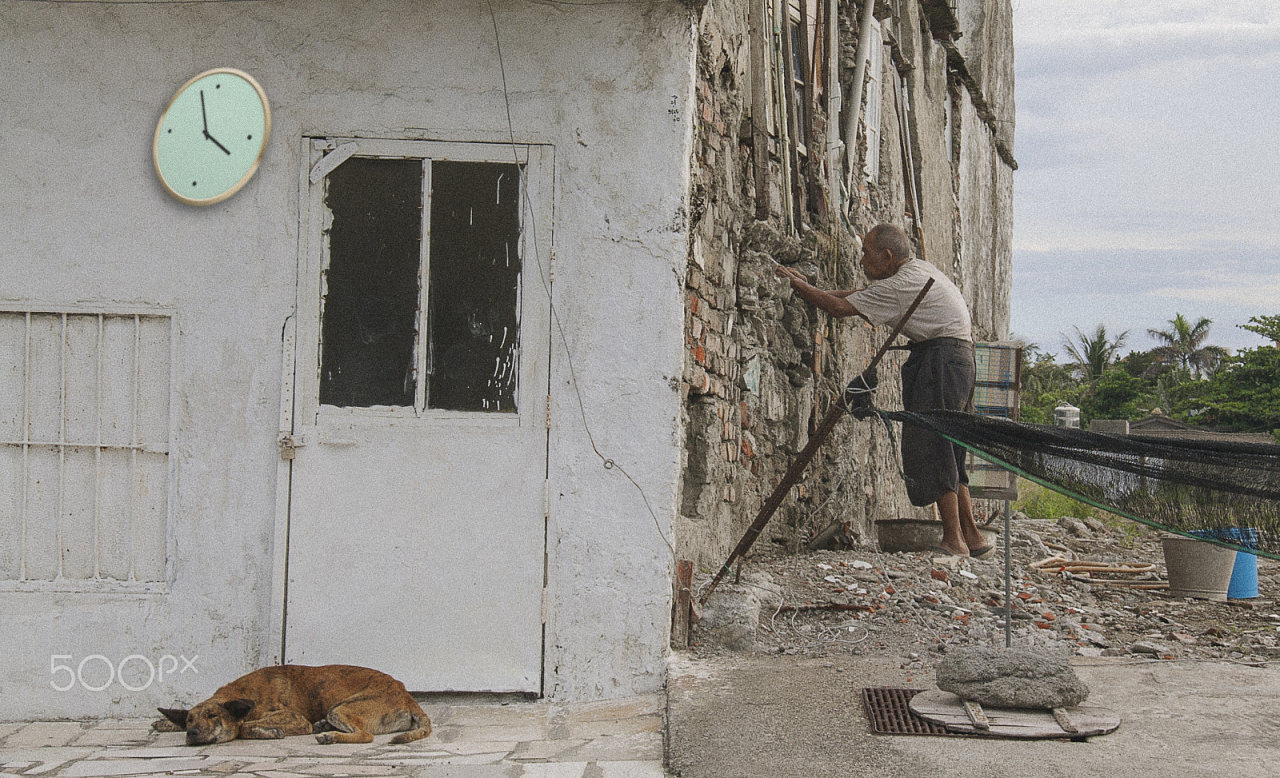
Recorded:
3,56
